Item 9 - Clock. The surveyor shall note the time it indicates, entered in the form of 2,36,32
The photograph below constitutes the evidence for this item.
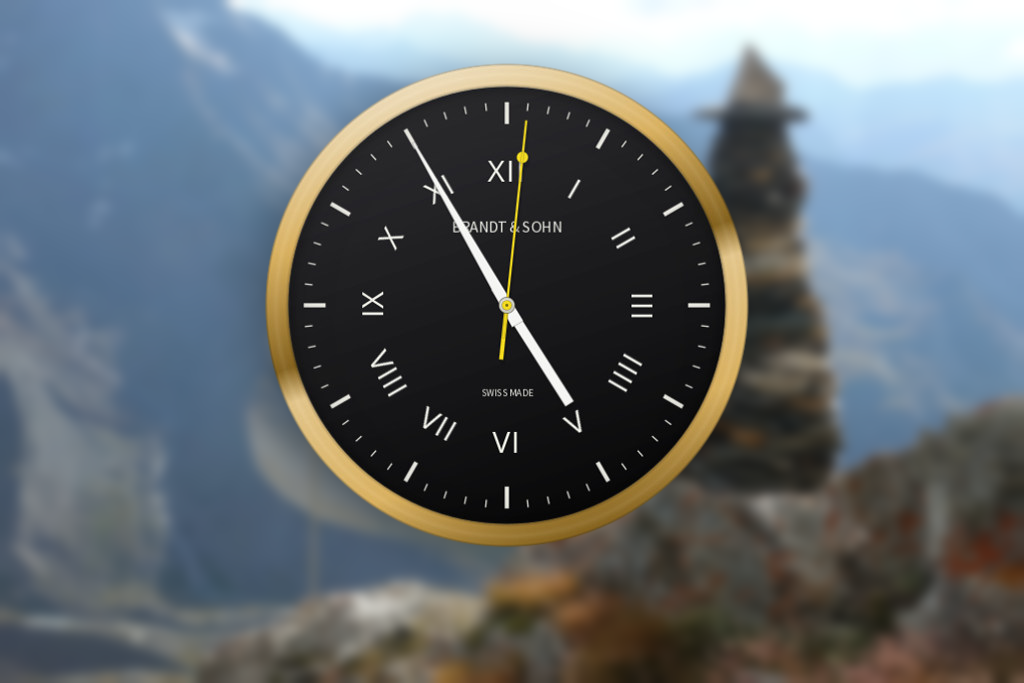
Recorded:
4,55,01
